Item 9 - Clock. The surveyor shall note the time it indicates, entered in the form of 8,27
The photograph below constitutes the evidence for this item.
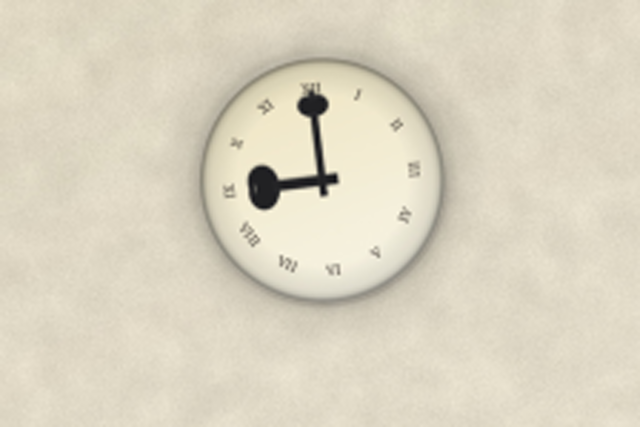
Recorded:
9,00
